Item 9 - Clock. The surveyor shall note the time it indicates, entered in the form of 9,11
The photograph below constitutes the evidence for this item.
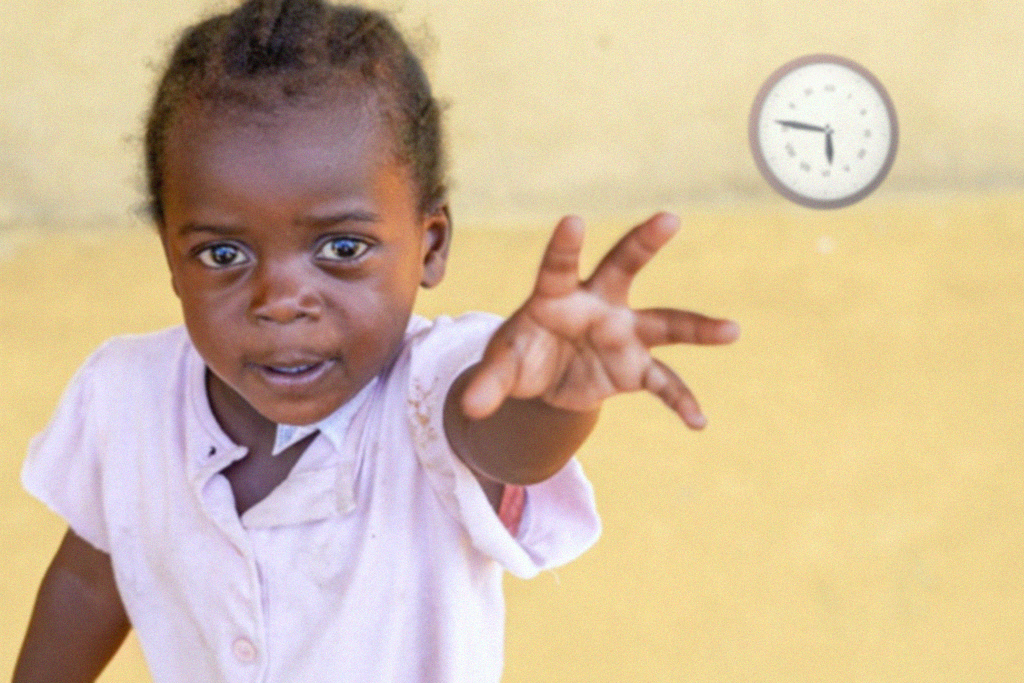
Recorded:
5,46
